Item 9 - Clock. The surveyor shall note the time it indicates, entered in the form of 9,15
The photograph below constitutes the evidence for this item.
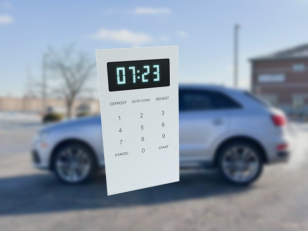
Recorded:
7,23
